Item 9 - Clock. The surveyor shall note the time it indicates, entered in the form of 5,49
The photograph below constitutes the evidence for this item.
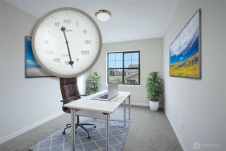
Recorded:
11,28
